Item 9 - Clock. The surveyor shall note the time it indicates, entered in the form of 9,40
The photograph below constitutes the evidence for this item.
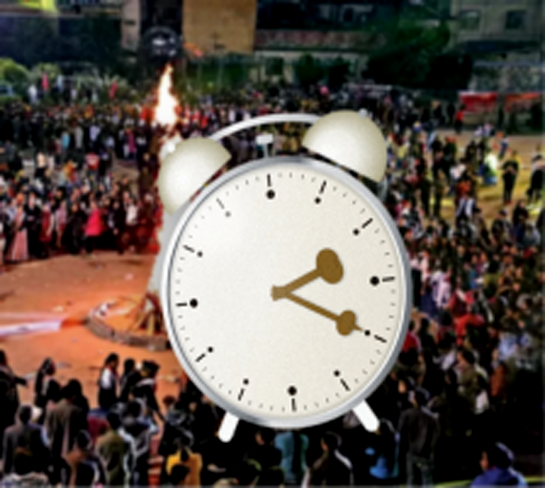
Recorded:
2,20
